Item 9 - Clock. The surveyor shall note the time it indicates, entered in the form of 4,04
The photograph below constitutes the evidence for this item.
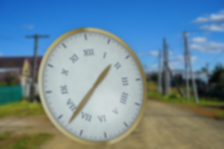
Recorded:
1,38
